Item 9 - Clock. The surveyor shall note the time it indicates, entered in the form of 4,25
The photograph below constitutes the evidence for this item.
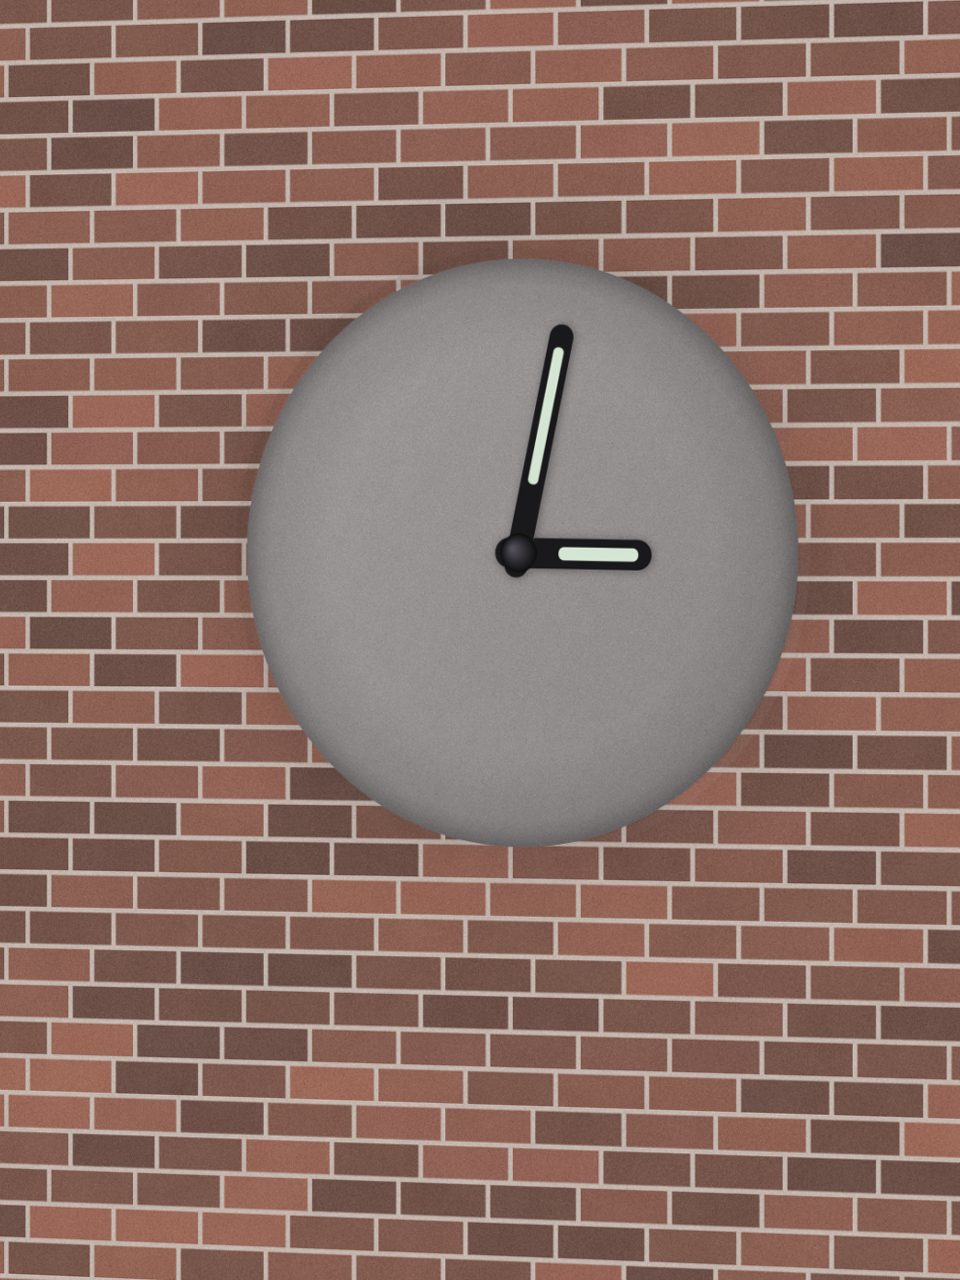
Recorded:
3,02
